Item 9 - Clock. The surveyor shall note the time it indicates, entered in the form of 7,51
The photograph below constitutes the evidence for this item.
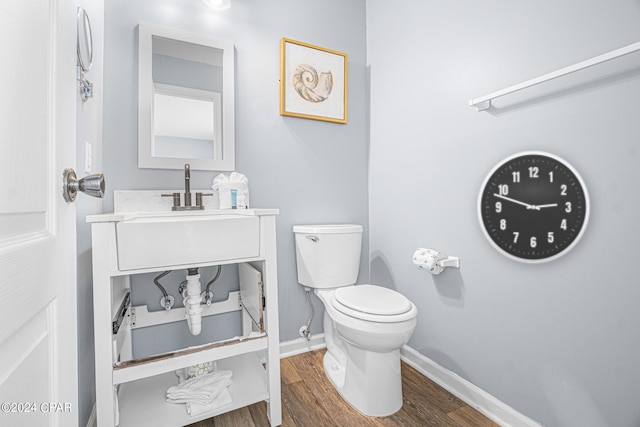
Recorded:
2,48
